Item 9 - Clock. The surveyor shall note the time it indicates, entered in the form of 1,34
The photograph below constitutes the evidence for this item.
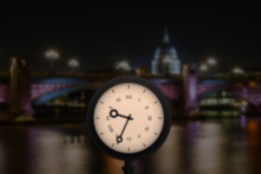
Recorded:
9,34
